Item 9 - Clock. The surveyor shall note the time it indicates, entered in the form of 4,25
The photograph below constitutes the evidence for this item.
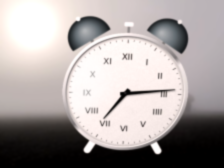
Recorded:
7,14
